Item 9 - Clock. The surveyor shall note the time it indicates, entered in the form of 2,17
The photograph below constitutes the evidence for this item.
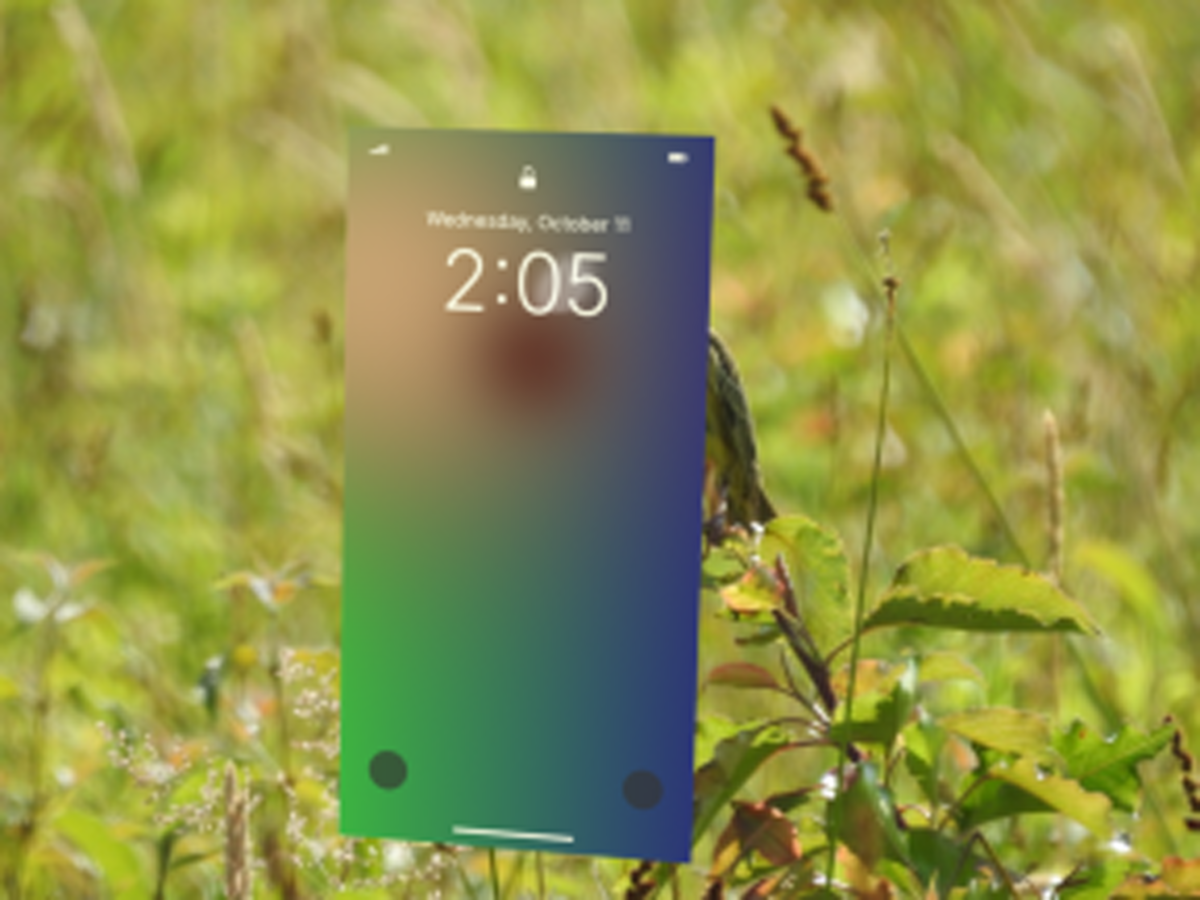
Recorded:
2,05
